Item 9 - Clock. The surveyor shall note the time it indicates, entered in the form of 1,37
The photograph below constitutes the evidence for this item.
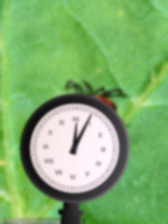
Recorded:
12,04
